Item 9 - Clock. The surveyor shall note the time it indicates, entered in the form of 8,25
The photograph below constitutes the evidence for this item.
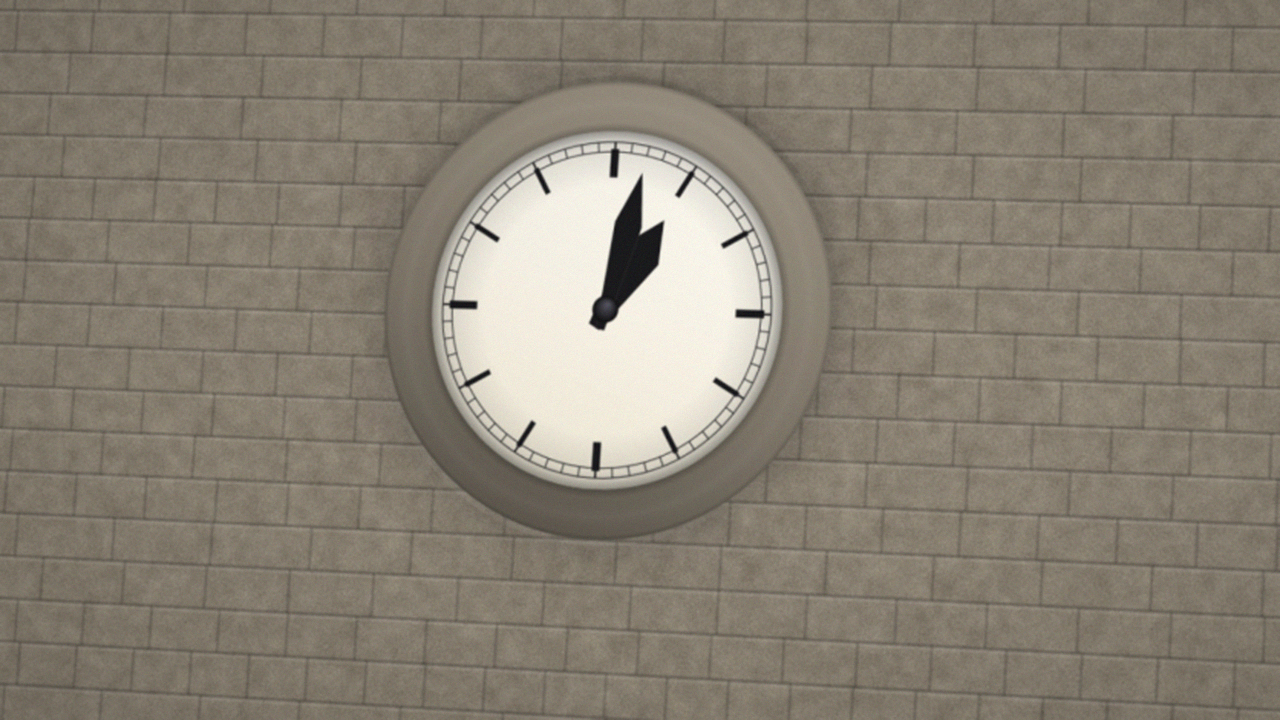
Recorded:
1,02
